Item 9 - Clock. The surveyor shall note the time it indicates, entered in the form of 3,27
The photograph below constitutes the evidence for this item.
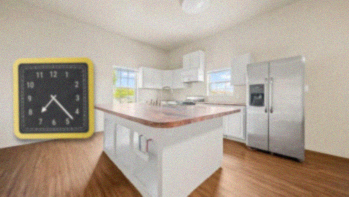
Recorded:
7,23
